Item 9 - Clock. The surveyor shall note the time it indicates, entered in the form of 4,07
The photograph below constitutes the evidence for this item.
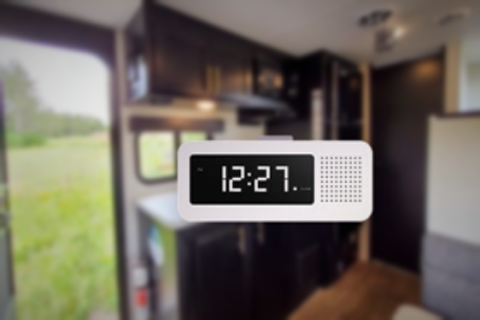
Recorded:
12,27
